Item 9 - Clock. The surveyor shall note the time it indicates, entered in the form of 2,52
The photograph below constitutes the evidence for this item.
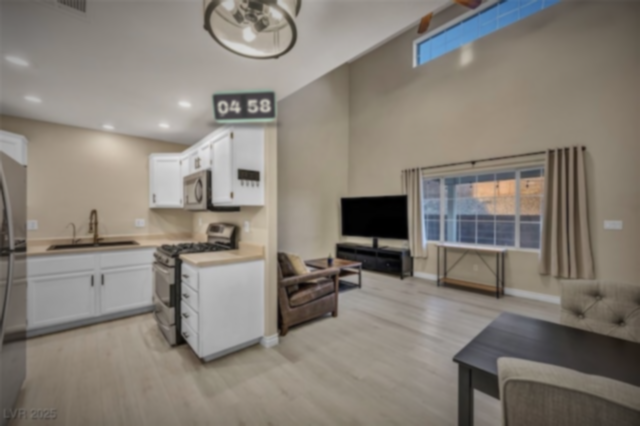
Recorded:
4,58
